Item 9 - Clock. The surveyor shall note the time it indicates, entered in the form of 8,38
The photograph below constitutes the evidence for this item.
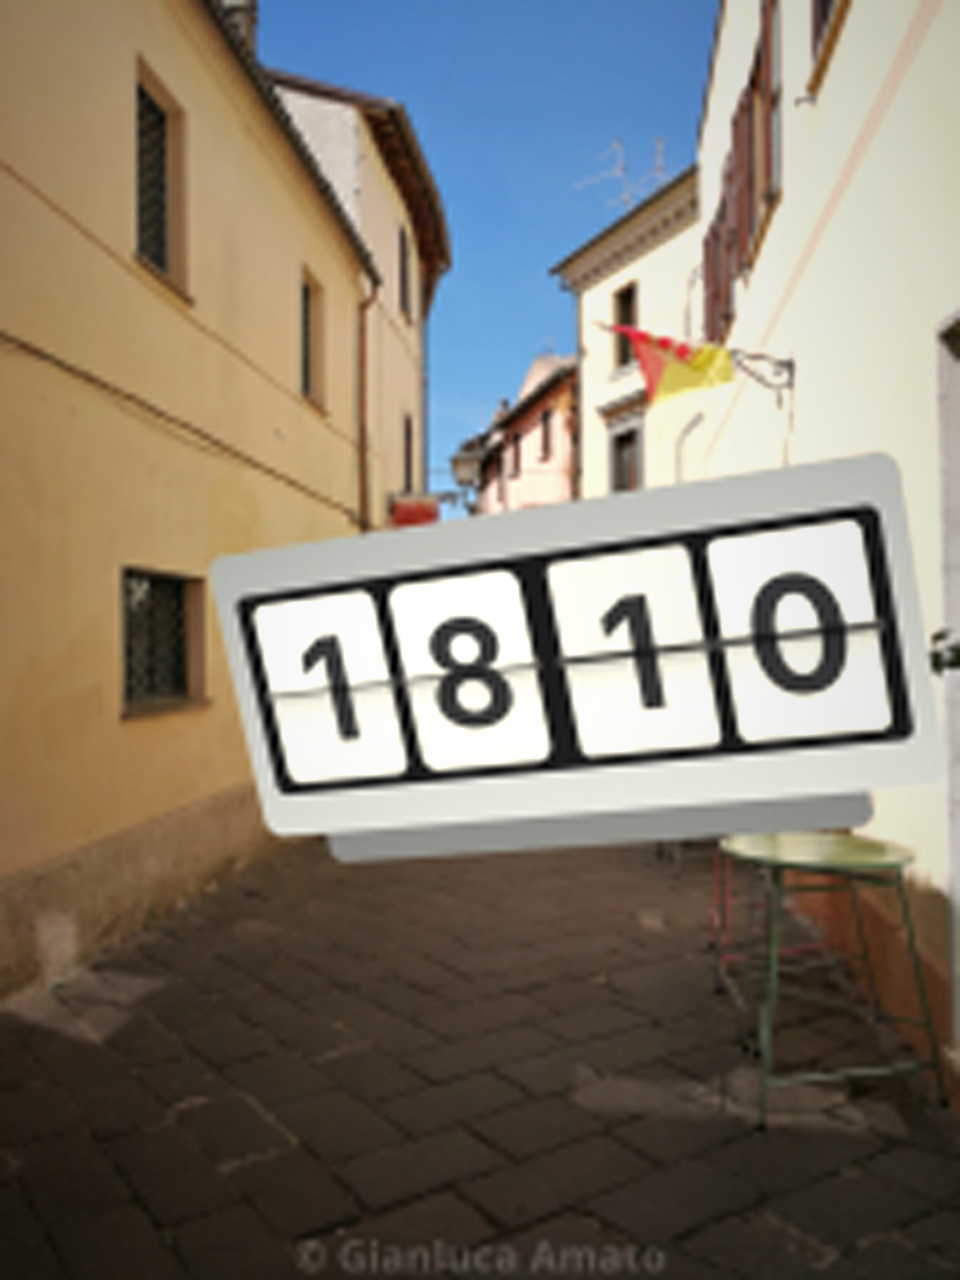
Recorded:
18,10
